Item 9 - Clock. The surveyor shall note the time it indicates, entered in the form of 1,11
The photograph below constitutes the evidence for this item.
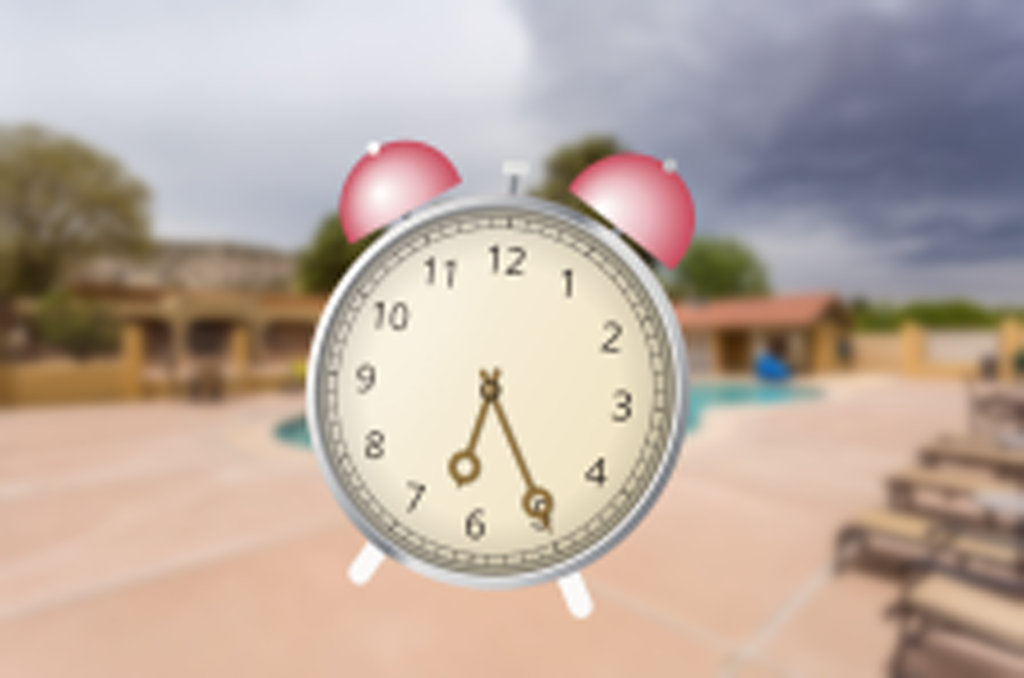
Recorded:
6,25
